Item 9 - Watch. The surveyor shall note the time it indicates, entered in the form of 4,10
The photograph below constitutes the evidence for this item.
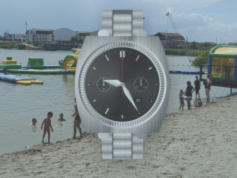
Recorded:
9,25
